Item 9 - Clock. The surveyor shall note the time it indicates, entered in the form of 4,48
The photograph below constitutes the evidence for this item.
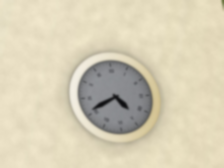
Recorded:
4,41
